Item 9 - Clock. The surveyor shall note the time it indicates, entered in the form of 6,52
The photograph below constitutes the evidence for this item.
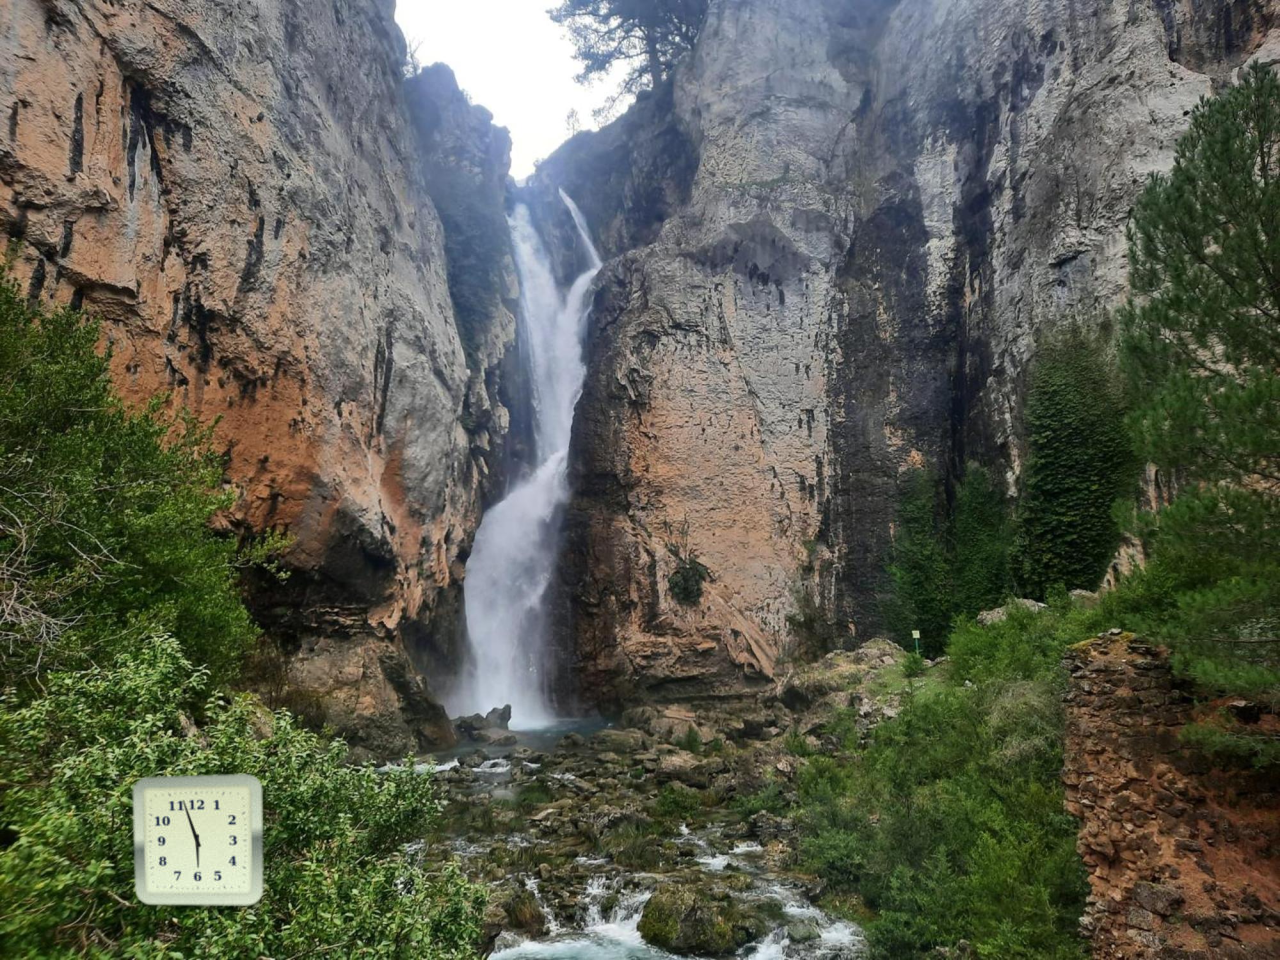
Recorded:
5,57
